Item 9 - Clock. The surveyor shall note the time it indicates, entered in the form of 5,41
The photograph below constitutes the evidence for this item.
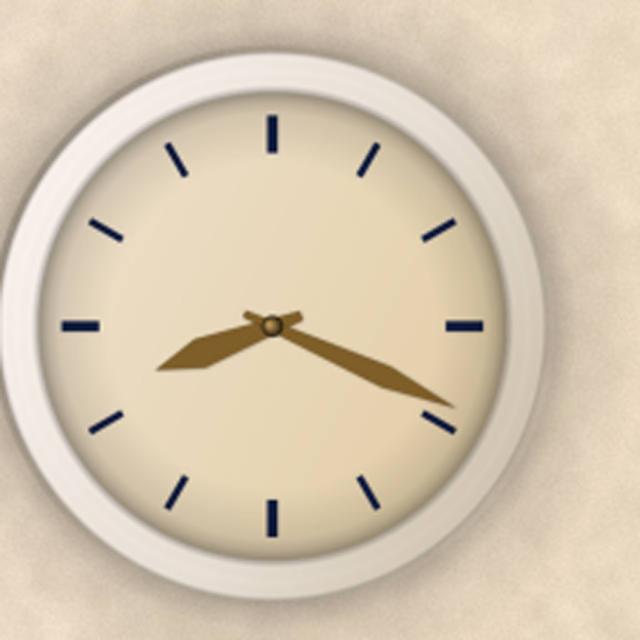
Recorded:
8,19
